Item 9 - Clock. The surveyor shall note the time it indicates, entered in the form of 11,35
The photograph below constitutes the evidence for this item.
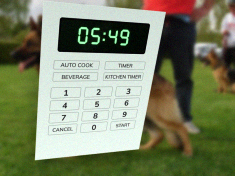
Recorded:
5,49
